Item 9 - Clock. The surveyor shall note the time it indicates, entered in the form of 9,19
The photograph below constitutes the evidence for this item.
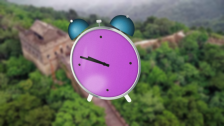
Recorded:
9,48
